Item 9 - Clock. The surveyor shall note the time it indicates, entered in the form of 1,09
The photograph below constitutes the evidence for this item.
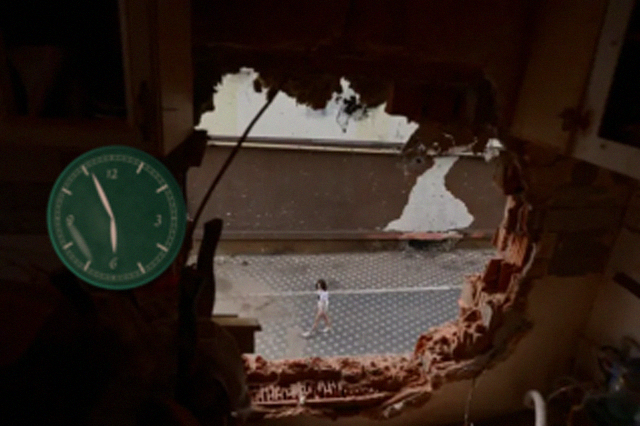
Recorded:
5,56
